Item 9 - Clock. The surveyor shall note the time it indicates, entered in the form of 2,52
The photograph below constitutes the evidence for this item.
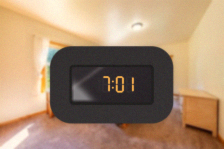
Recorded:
7,01
